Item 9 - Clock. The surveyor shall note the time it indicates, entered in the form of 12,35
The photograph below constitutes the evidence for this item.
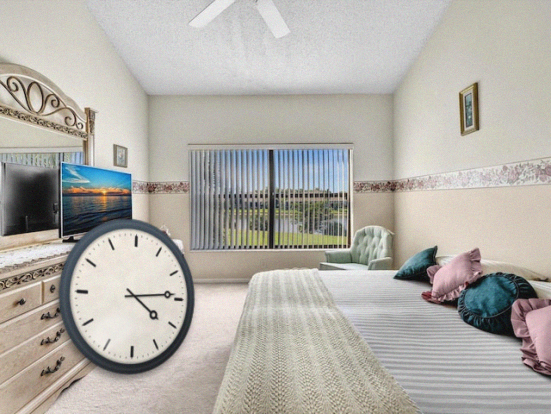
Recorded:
4,14
